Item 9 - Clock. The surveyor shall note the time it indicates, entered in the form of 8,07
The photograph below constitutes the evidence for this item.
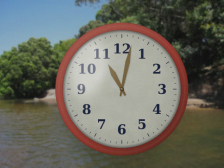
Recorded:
11,02
